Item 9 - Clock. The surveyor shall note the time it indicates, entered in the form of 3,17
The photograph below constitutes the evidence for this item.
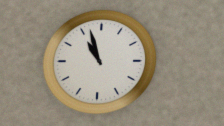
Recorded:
10,57
